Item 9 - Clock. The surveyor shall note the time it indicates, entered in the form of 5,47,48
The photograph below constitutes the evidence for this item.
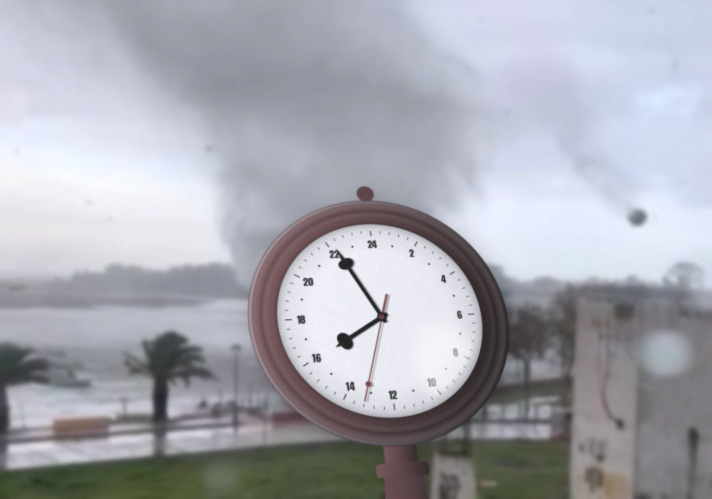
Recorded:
15,55,33
